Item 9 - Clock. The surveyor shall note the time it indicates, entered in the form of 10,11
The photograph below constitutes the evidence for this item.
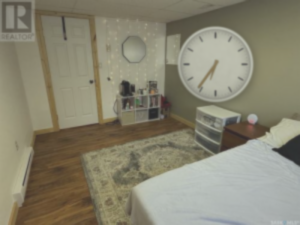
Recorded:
6,36
